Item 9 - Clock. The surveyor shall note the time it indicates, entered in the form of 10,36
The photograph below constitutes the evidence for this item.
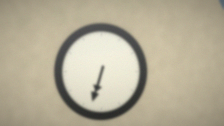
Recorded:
6,33
